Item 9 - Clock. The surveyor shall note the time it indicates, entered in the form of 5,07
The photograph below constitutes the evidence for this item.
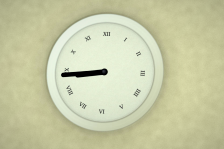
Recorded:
8,44
